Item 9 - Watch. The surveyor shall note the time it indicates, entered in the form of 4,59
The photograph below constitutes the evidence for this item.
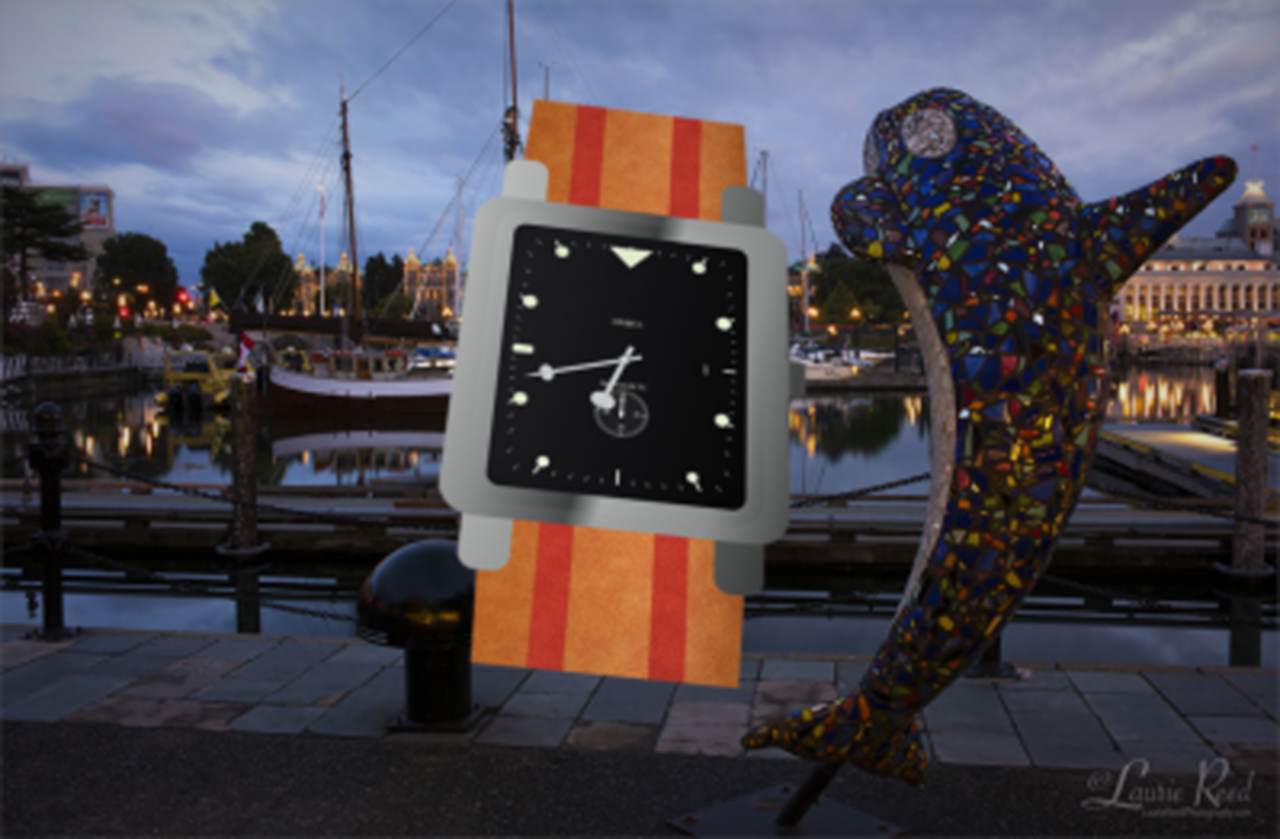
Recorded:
6,42
